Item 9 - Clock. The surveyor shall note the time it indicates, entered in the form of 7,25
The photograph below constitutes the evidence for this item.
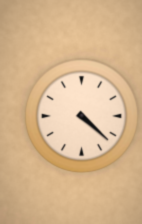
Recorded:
4,22
